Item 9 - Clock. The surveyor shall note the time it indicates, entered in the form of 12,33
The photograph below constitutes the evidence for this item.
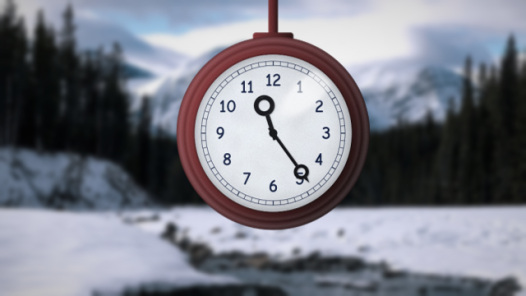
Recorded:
11,24
